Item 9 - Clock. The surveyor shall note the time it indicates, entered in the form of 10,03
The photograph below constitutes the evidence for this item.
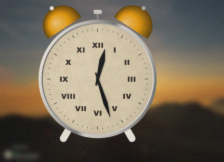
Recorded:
12,27
